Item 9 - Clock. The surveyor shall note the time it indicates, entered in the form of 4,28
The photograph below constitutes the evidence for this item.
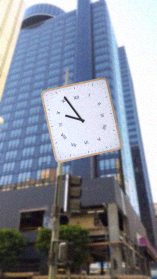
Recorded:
9,56
